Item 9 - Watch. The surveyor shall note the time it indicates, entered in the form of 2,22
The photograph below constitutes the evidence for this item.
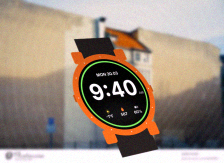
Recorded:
9,40
